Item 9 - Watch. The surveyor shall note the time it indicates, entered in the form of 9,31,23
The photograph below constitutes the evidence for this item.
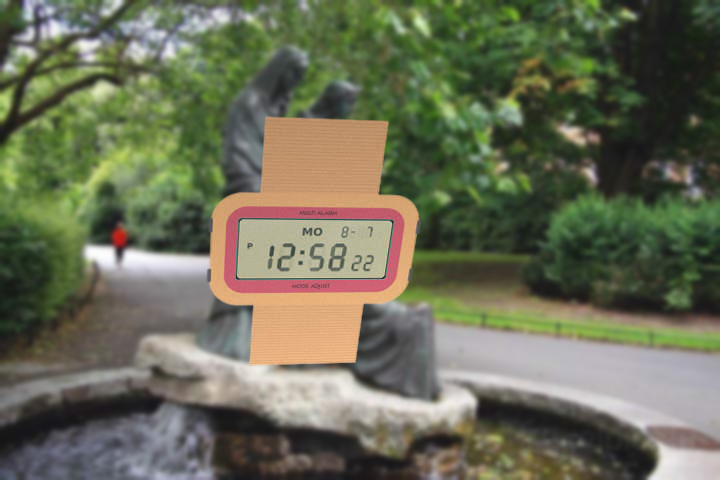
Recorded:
12,58,22
